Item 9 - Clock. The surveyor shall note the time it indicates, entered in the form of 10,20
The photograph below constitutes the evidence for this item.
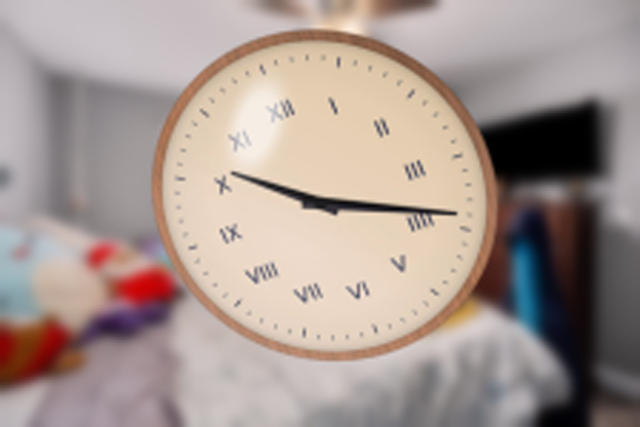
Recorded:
10,19
